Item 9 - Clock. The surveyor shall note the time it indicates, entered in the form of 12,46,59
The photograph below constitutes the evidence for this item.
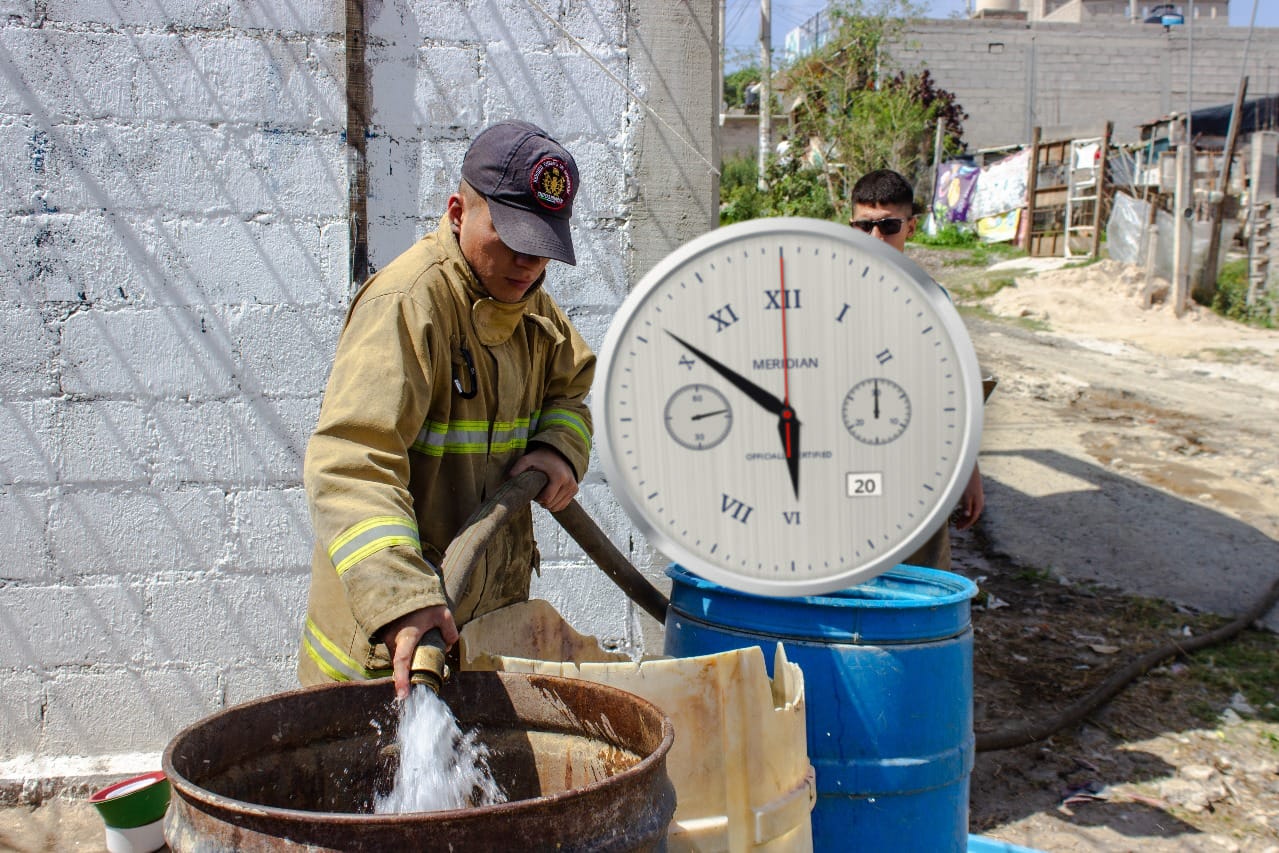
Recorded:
5,51,13
